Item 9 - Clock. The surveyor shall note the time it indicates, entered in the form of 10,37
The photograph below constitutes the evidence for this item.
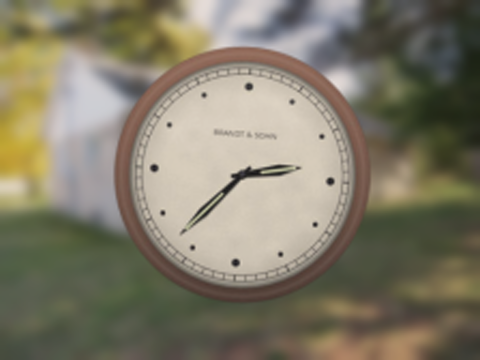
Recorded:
2,37
